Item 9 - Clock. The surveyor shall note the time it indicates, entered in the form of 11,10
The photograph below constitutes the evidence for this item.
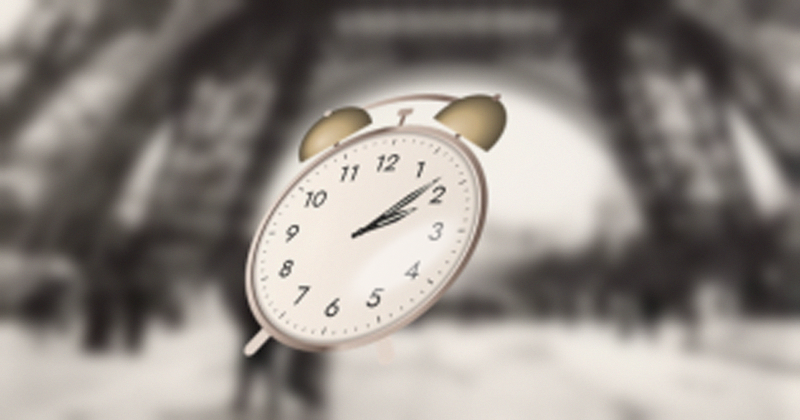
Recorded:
2,08
